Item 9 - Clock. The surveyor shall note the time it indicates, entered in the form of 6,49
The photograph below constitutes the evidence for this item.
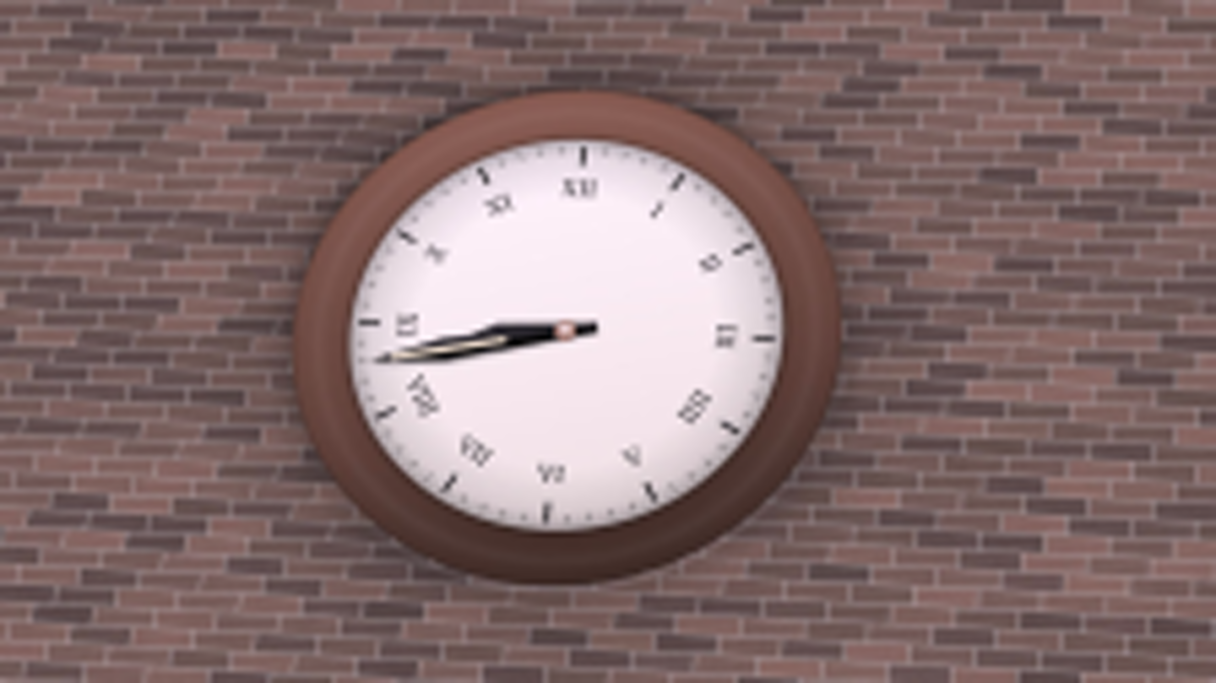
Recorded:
8,43
